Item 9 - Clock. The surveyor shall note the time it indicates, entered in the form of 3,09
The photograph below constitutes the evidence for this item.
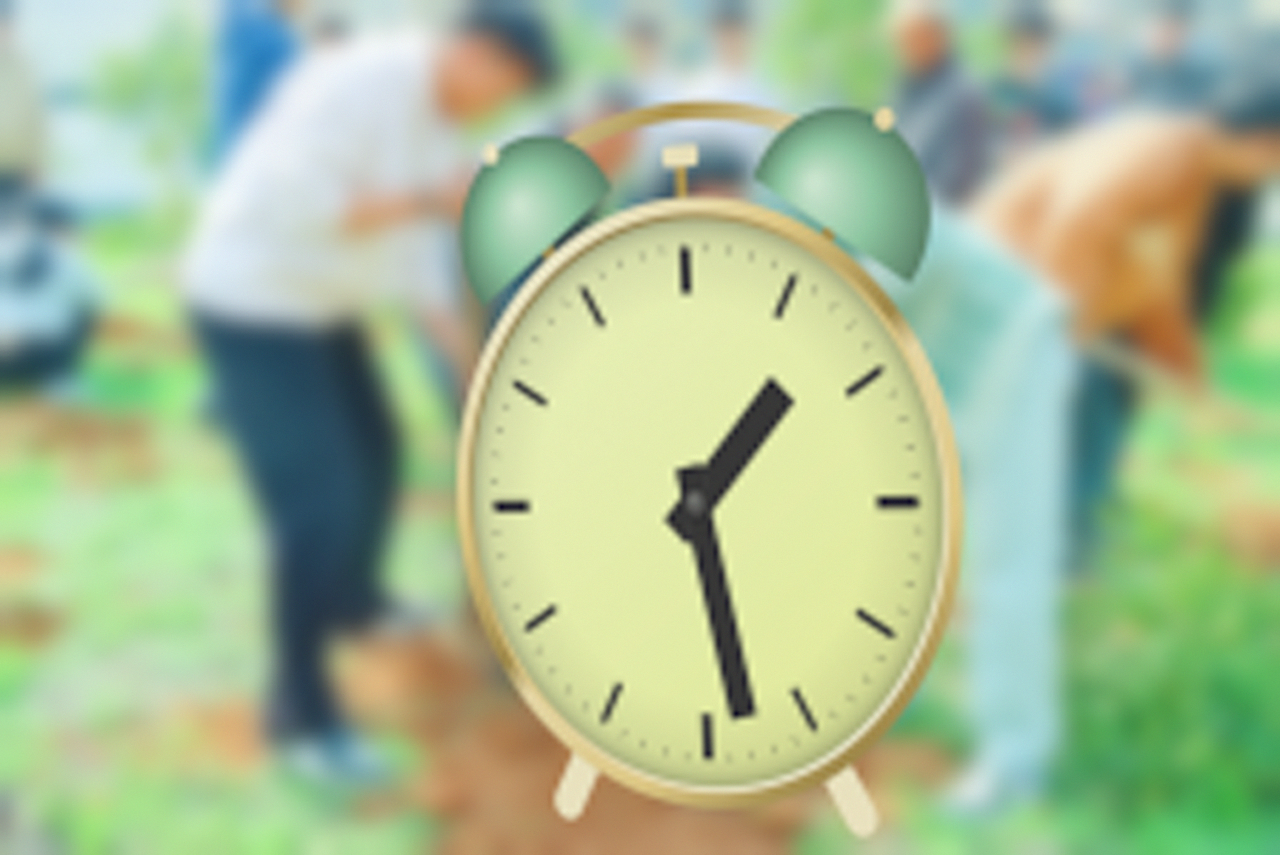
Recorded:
1,28
